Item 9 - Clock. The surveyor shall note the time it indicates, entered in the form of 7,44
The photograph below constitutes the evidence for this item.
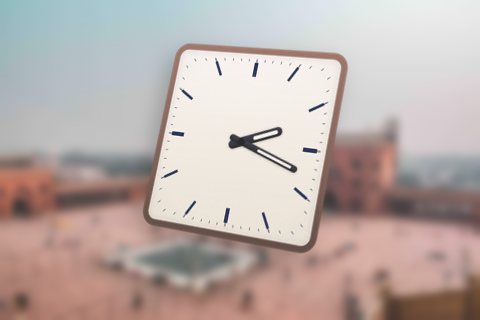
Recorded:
2,18
